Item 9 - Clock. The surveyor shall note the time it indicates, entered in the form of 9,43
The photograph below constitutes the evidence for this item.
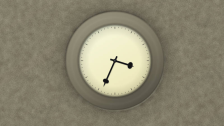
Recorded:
3,34
